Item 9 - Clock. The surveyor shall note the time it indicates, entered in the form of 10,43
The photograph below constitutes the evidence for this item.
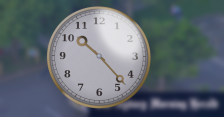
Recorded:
10,23
